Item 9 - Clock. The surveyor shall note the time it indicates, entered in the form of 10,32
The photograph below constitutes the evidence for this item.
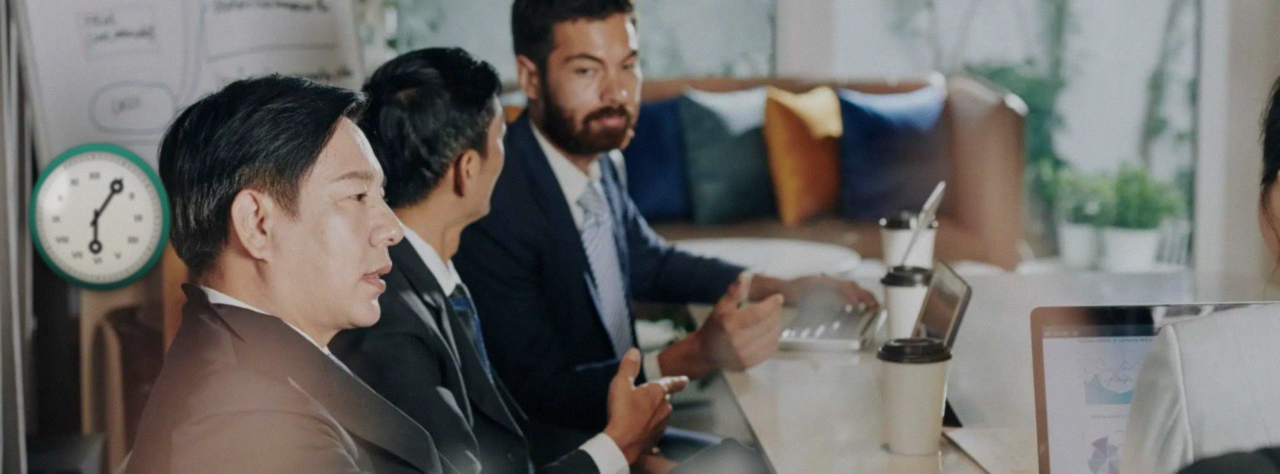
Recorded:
6,06
